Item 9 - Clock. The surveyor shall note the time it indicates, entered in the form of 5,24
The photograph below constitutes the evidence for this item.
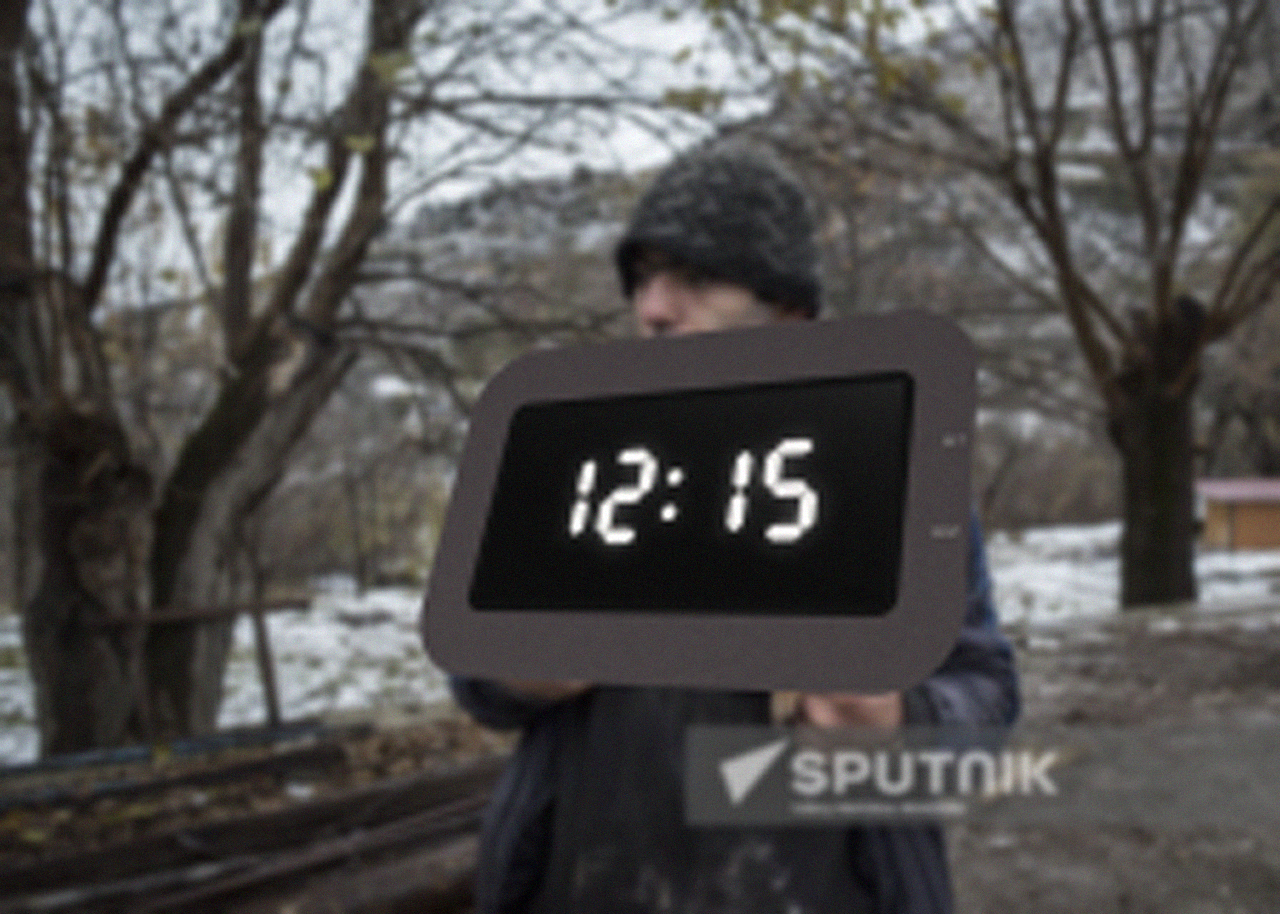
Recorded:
12,15
